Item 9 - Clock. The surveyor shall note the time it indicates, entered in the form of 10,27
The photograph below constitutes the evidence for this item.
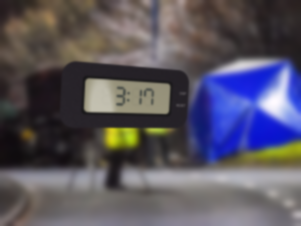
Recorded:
3,17
